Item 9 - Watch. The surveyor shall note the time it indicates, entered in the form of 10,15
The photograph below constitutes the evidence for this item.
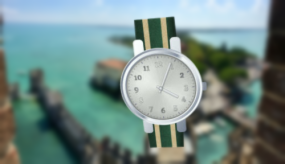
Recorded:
4,04
